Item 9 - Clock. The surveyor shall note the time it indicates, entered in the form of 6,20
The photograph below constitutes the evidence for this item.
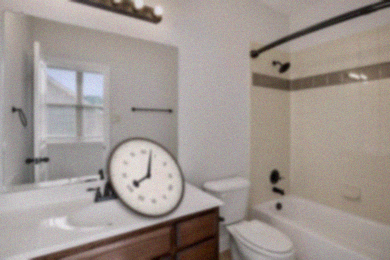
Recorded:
8,03
